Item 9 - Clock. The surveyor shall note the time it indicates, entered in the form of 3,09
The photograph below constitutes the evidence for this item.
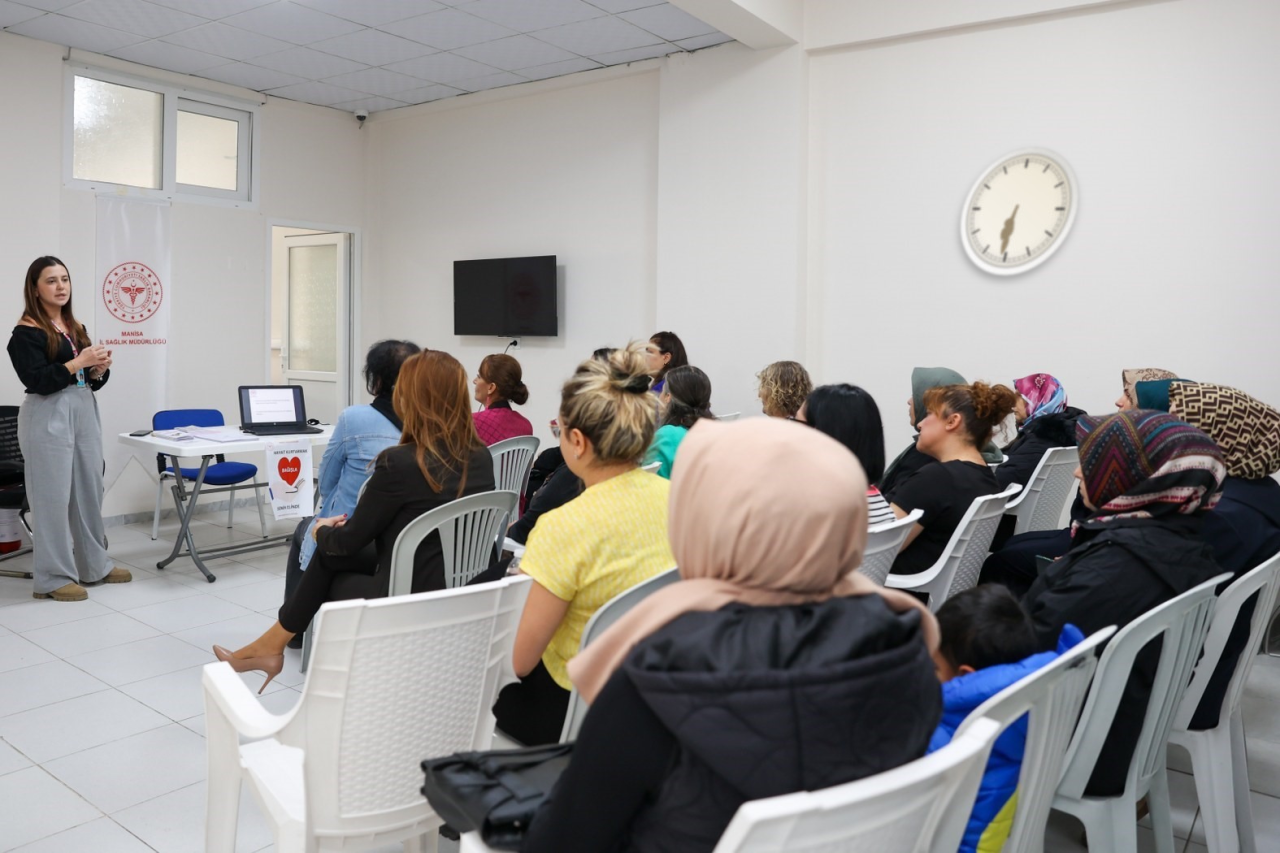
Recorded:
6,31
